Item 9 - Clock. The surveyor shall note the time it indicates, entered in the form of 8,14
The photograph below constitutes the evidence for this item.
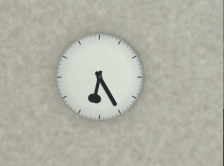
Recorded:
6,25
